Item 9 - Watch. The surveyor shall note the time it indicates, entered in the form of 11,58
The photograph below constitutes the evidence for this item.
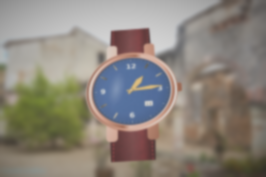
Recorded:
1,14
